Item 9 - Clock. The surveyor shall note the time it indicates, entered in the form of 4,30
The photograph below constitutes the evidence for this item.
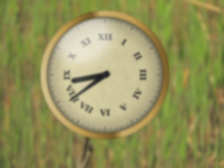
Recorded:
8,39
